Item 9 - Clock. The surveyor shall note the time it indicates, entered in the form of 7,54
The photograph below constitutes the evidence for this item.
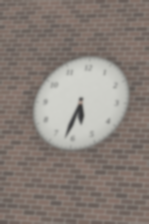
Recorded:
5,32
